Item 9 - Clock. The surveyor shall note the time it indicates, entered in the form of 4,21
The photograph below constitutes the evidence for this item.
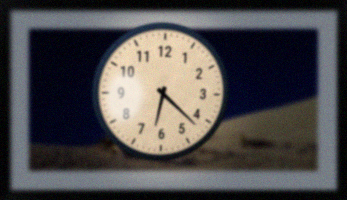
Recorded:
6,22
